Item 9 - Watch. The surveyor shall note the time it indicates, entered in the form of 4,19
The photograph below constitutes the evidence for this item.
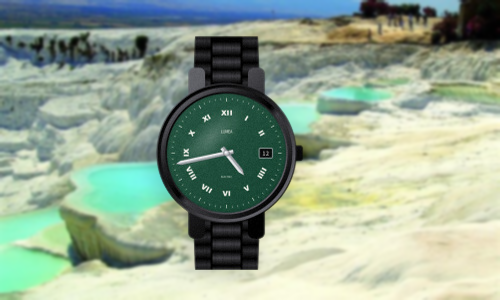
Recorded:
4,43
